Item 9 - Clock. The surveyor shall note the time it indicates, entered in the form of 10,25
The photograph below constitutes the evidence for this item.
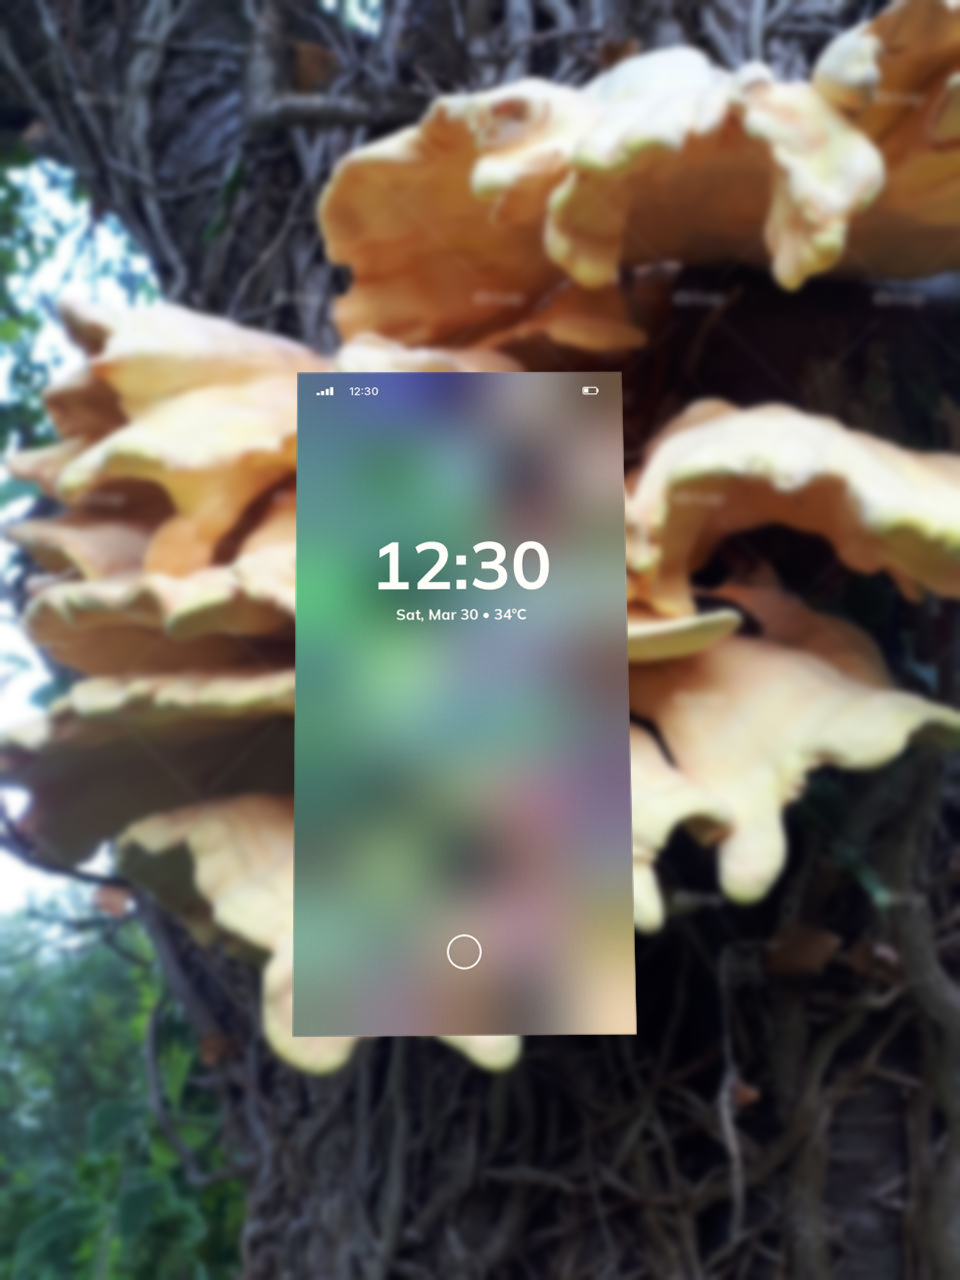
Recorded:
12,30
